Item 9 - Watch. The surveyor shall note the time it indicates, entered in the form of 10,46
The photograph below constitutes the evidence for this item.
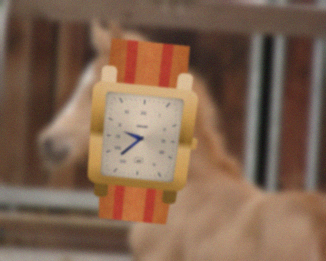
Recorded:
9,37
